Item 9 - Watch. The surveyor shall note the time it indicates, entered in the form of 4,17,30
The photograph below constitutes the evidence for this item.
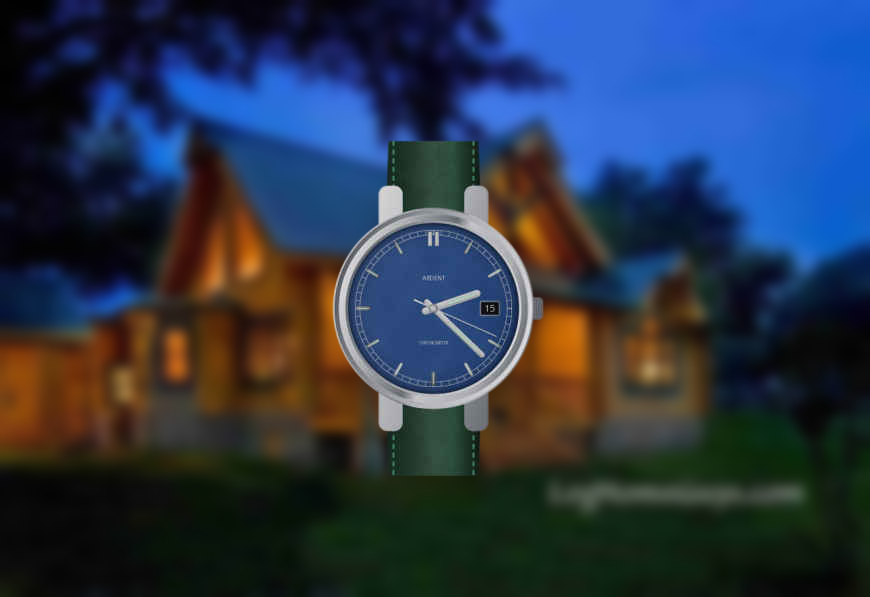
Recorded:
2,22,19
